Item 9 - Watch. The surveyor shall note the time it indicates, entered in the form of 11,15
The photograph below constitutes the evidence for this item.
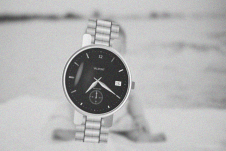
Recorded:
7,20
